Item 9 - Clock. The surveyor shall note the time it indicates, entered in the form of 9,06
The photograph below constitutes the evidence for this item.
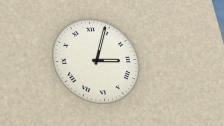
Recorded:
3,04
